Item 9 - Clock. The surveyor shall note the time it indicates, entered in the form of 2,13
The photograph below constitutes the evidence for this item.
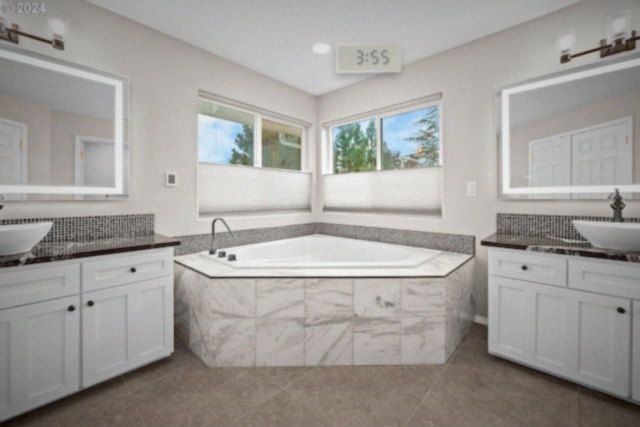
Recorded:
3,55
